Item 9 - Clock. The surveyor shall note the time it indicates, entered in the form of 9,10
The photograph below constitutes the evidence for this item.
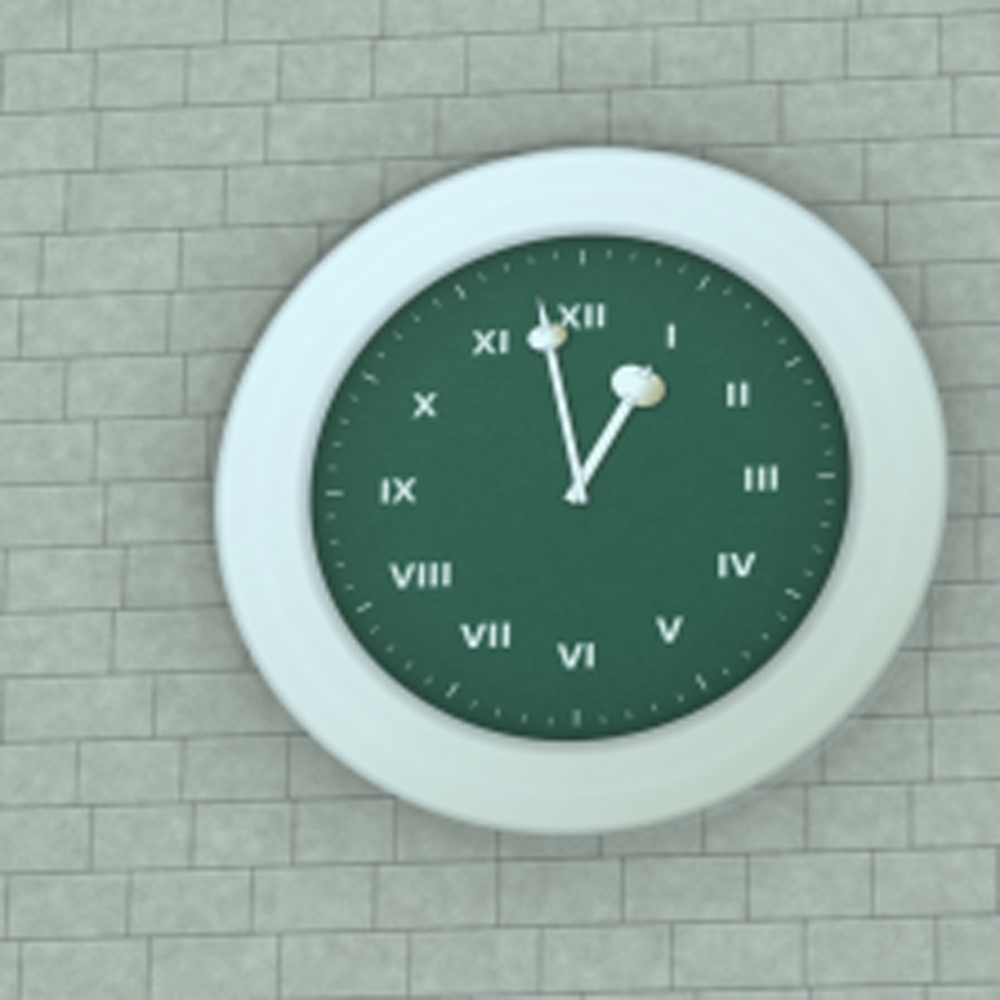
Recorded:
12,58
